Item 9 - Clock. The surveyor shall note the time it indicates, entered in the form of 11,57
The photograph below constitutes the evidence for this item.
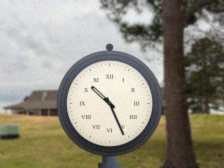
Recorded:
10,26
